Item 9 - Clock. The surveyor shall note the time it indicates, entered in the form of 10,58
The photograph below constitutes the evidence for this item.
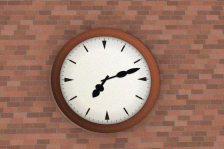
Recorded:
7,12
